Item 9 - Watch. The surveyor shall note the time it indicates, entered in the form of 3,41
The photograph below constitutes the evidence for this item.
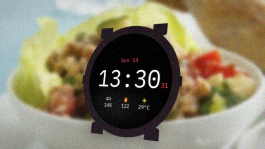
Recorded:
13,30
